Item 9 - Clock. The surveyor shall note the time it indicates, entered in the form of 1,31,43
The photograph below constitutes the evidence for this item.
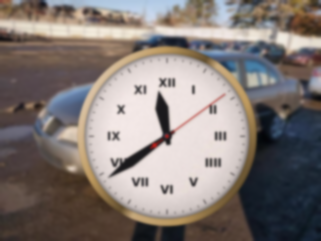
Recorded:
11,39,09
